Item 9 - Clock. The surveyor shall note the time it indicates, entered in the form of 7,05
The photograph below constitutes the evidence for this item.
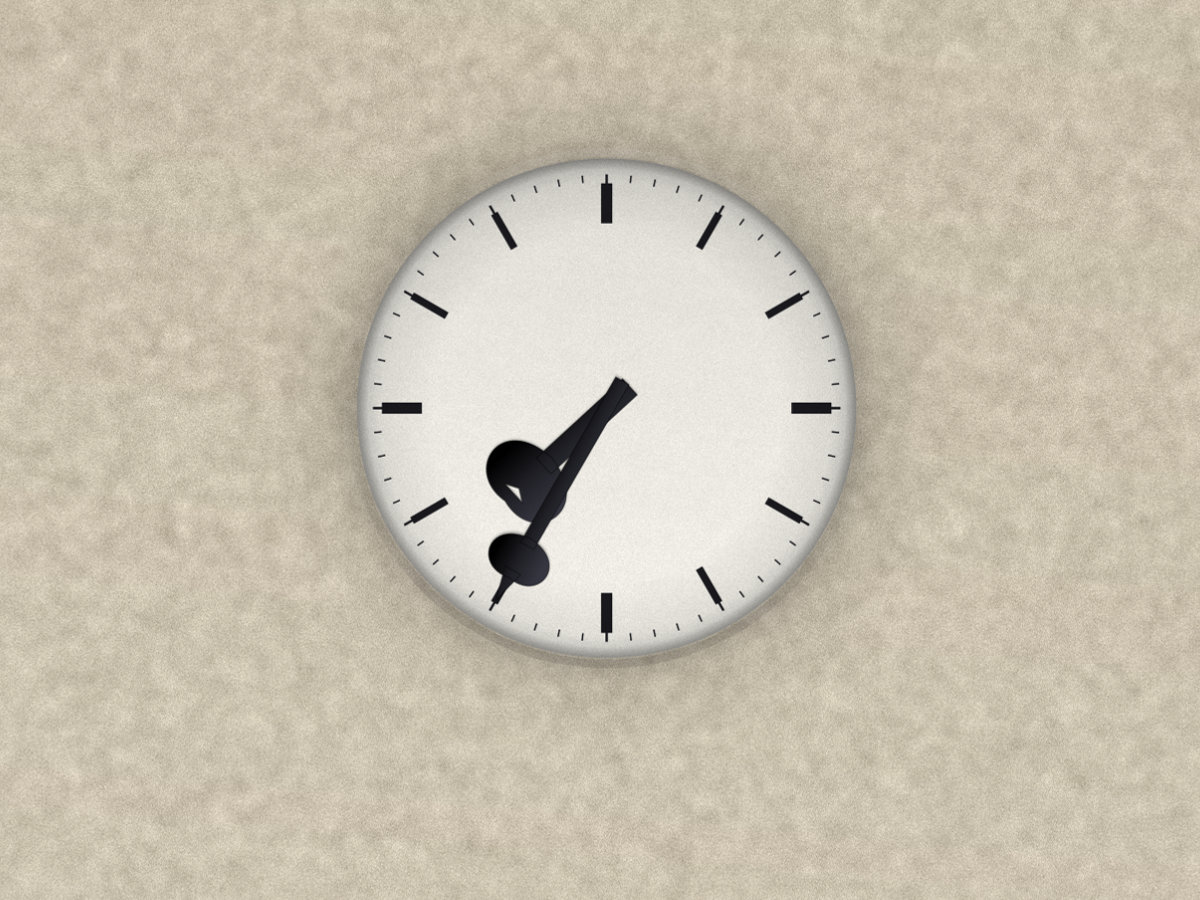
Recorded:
7,35
